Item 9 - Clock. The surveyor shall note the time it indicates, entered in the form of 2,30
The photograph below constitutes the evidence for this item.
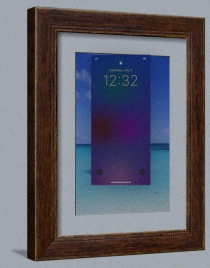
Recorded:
12,32
